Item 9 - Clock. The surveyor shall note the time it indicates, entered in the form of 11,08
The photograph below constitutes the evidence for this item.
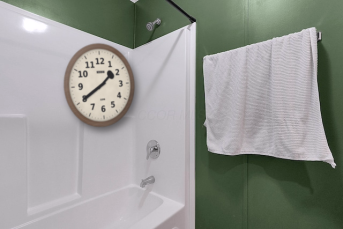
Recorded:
1,40
